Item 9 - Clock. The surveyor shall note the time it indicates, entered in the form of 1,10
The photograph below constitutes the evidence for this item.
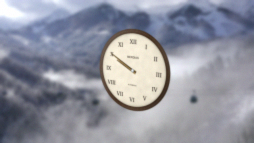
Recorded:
9,50
